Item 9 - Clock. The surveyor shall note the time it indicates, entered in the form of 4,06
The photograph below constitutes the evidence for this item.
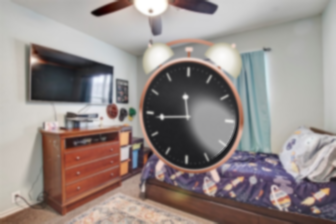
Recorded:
11,44
